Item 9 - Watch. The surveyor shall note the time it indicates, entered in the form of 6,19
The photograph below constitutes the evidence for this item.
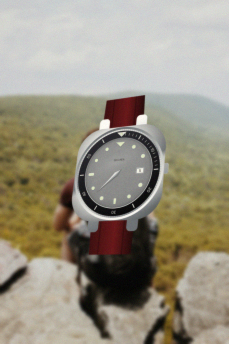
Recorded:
7,38
